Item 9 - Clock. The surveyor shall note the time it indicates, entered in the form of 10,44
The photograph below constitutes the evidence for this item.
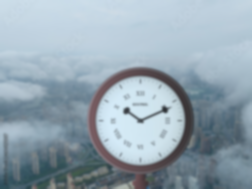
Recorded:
10,11
